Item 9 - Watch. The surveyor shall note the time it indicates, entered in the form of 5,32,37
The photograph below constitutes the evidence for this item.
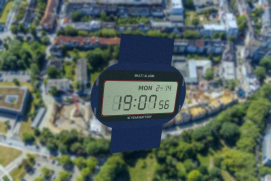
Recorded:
19,07,56
